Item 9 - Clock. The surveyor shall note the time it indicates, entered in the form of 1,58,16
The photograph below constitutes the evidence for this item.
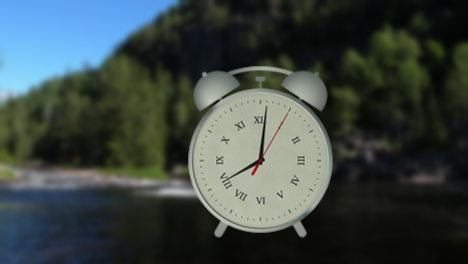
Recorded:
8,01,05
